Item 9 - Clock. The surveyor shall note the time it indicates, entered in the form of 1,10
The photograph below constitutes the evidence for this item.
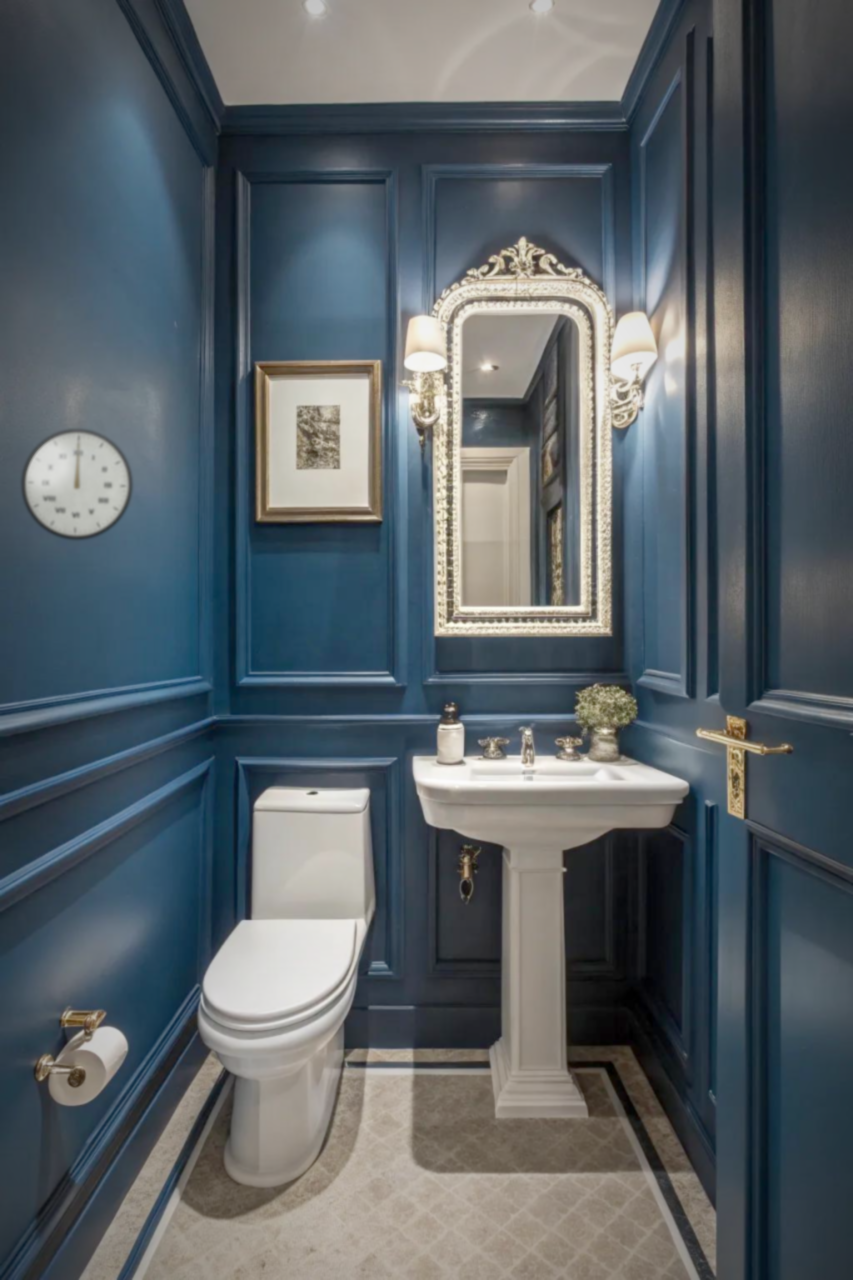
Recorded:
12,00
